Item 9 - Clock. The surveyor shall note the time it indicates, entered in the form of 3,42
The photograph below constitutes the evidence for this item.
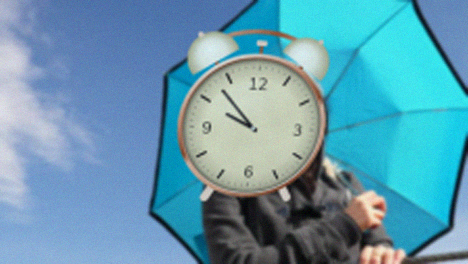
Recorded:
9,53
